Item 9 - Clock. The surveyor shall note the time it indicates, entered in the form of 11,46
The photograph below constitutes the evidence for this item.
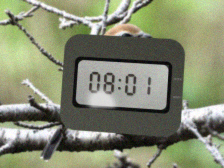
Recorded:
8,01
